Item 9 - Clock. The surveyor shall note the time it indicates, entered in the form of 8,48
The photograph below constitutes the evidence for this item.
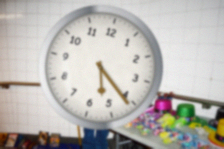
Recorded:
5,21
